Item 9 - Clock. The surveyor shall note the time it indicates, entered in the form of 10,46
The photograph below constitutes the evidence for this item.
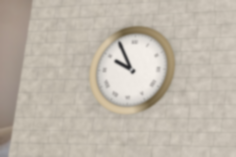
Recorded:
9,55
